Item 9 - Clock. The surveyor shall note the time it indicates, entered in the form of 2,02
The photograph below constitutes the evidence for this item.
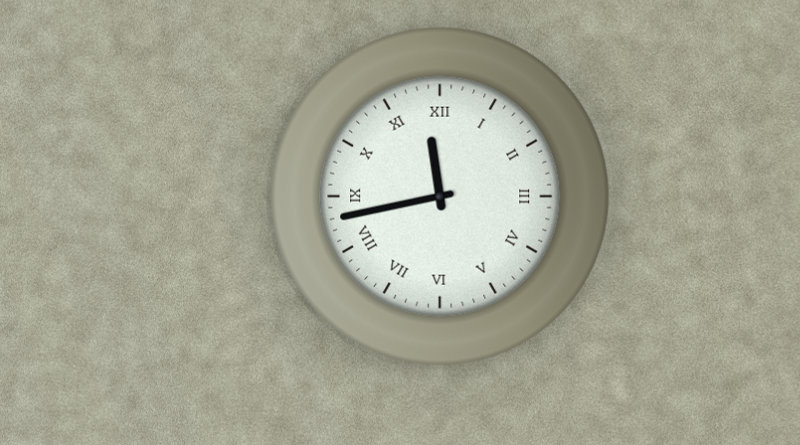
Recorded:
11,43
